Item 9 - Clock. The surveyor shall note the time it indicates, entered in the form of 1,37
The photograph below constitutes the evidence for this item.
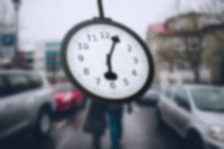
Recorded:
6,04
